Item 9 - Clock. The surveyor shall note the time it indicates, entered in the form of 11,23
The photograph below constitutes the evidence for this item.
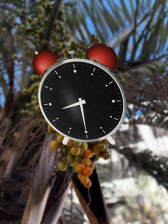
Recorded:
8,30
